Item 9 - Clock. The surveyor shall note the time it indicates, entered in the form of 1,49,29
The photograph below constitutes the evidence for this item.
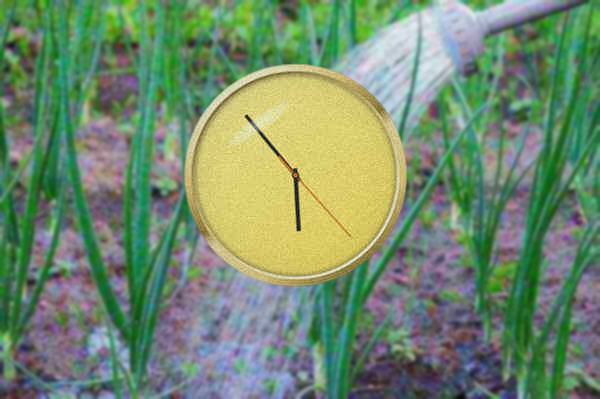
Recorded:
5,53,23
